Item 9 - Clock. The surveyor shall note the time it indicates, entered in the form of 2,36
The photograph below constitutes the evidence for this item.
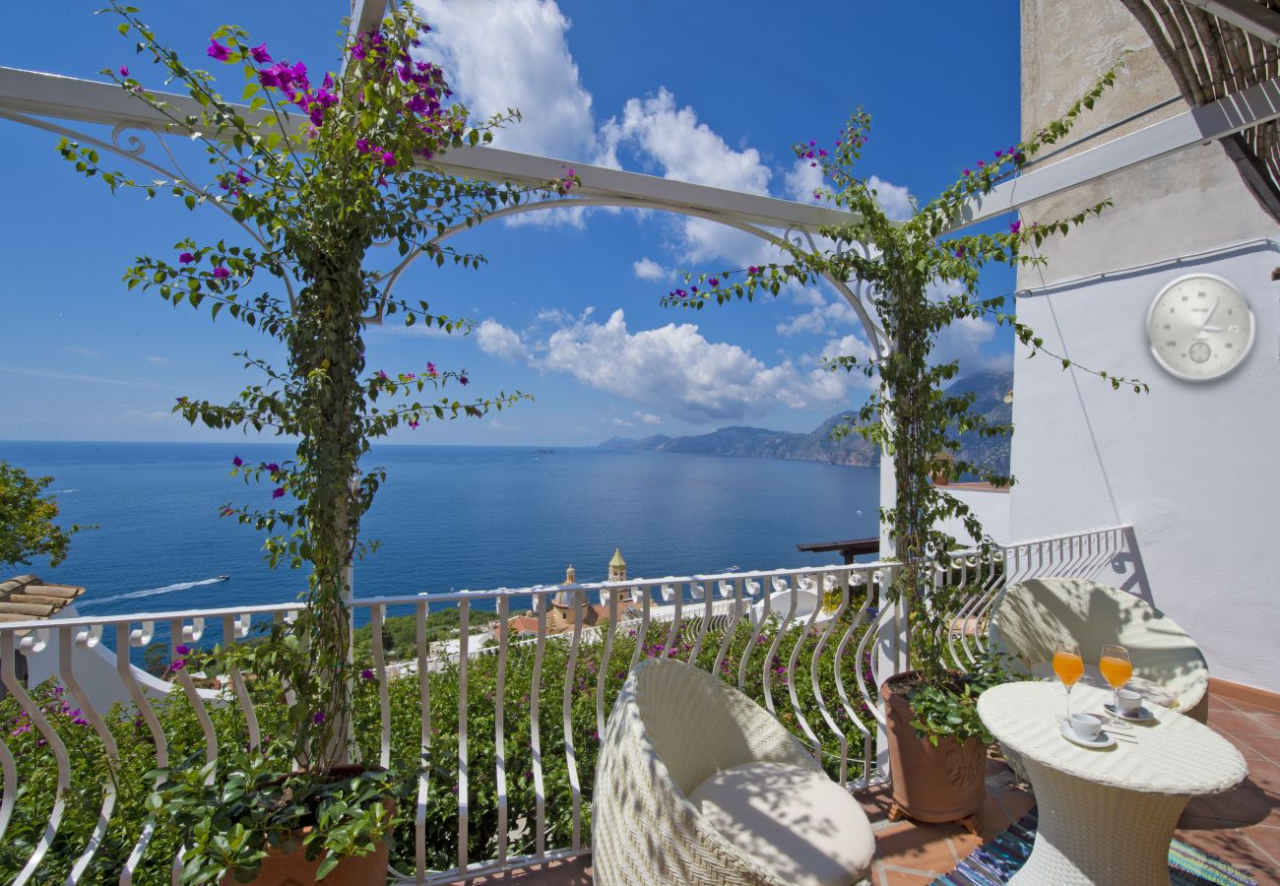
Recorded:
3,05
